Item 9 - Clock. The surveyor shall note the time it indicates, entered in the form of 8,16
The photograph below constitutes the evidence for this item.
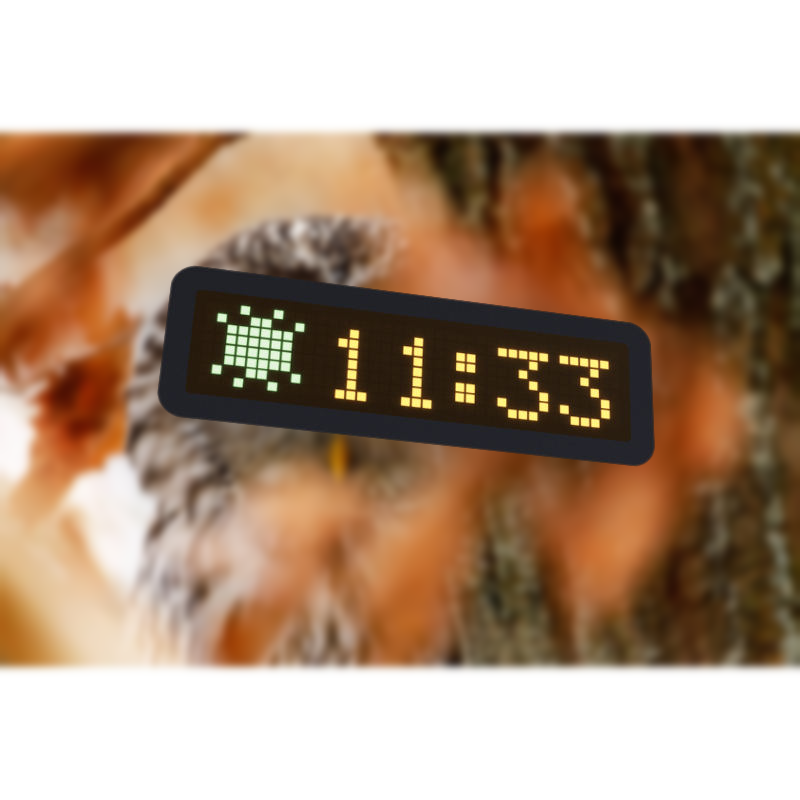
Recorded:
11,33
